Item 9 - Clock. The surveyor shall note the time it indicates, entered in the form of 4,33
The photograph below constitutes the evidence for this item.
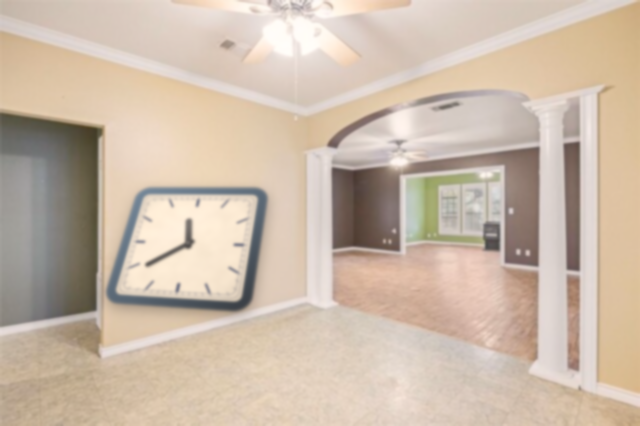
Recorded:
11,39
